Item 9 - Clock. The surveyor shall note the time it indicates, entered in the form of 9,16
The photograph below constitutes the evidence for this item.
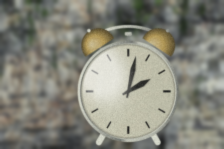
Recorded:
2,02
